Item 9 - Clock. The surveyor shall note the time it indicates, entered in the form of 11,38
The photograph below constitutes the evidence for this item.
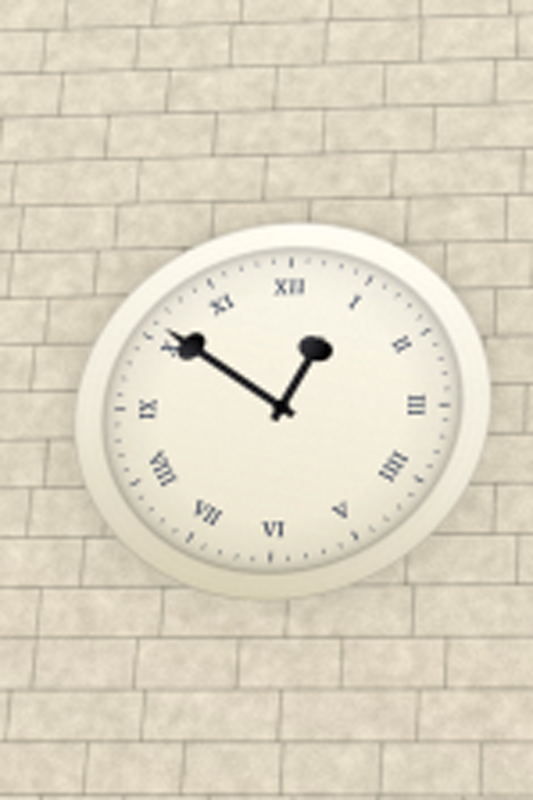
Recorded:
12,51
